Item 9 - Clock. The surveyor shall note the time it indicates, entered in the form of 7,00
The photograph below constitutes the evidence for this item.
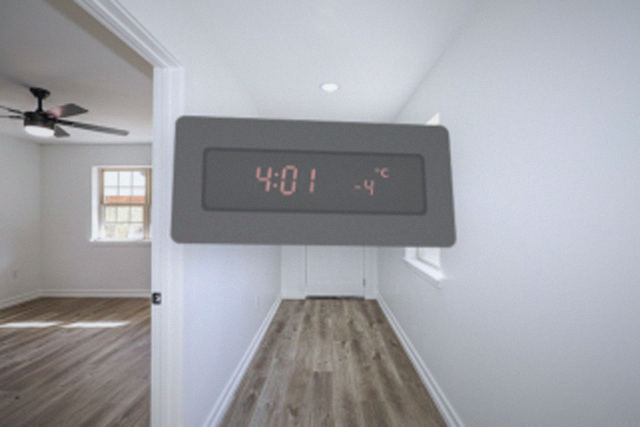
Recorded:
4,01
